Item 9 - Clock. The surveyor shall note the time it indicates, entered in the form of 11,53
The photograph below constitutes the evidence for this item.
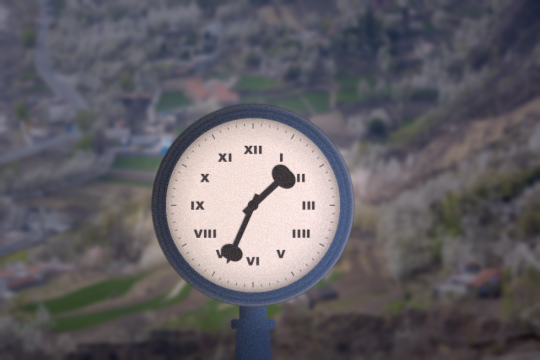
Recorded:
1,34
